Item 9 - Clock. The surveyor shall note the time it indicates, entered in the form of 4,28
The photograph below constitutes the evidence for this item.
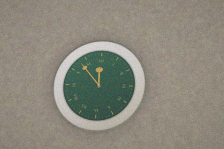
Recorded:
11,53
